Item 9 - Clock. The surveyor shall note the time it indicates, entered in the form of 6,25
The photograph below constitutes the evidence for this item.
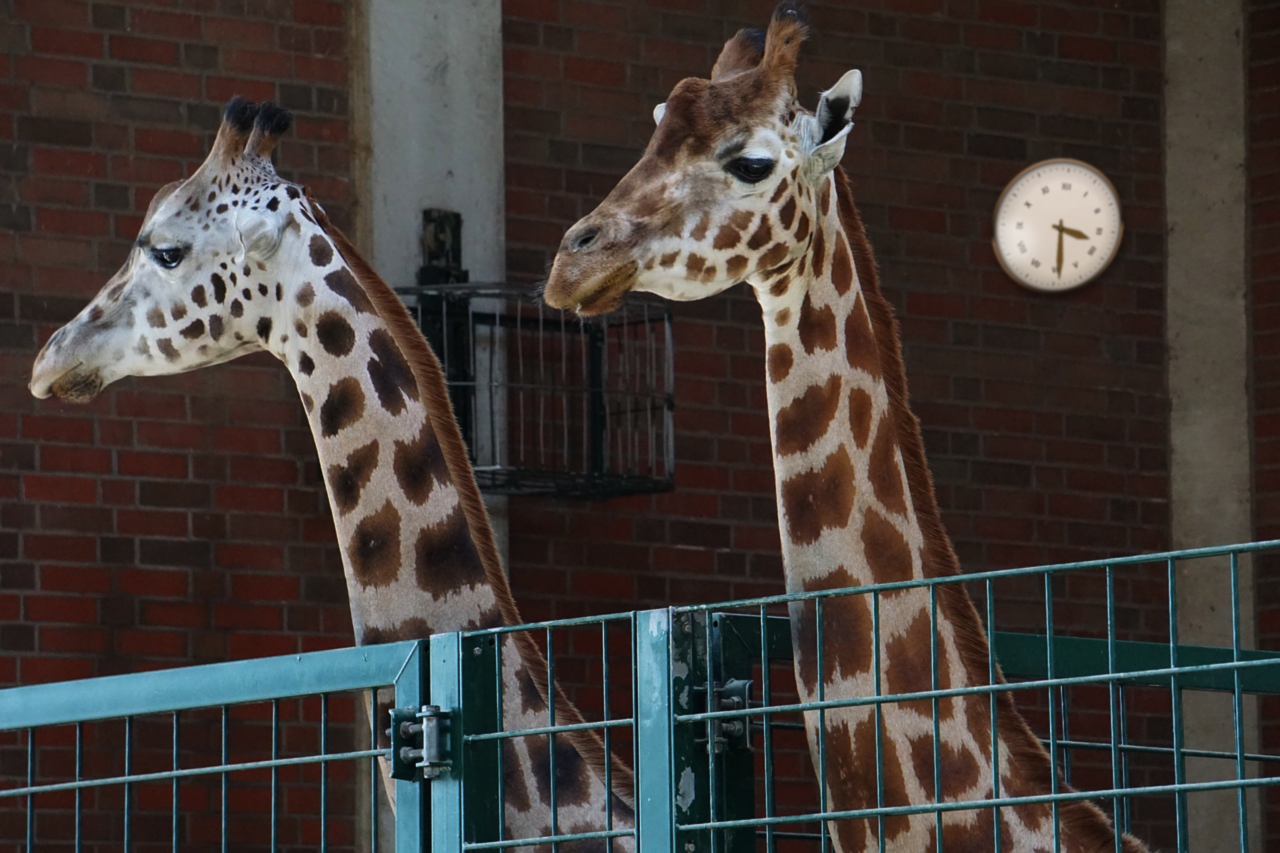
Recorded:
3,29
